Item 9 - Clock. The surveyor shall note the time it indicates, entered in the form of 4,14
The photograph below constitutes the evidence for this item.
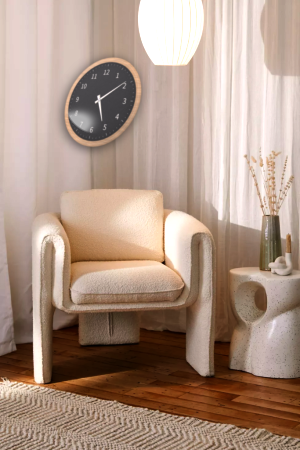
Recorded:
5,09
